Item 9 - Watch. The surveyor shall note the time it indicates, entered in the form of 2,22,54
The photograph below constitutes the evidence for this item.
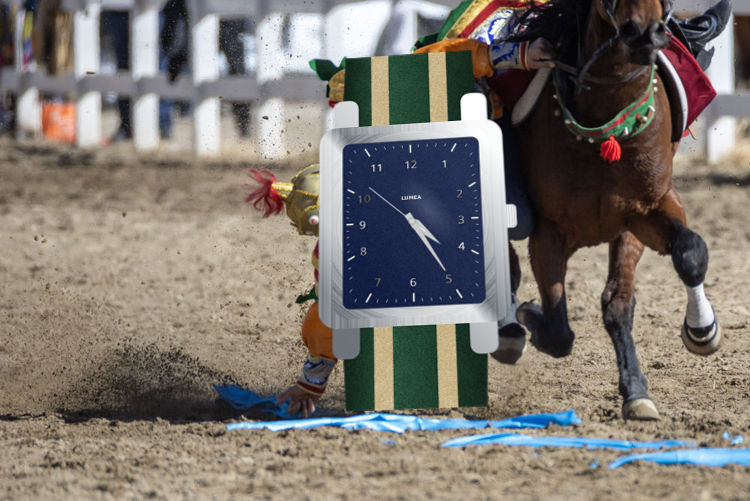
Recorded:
4,24,52
